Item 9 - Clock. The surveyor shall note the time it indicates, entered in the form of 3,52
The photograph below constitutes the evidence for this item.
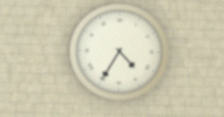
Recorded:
4,35
